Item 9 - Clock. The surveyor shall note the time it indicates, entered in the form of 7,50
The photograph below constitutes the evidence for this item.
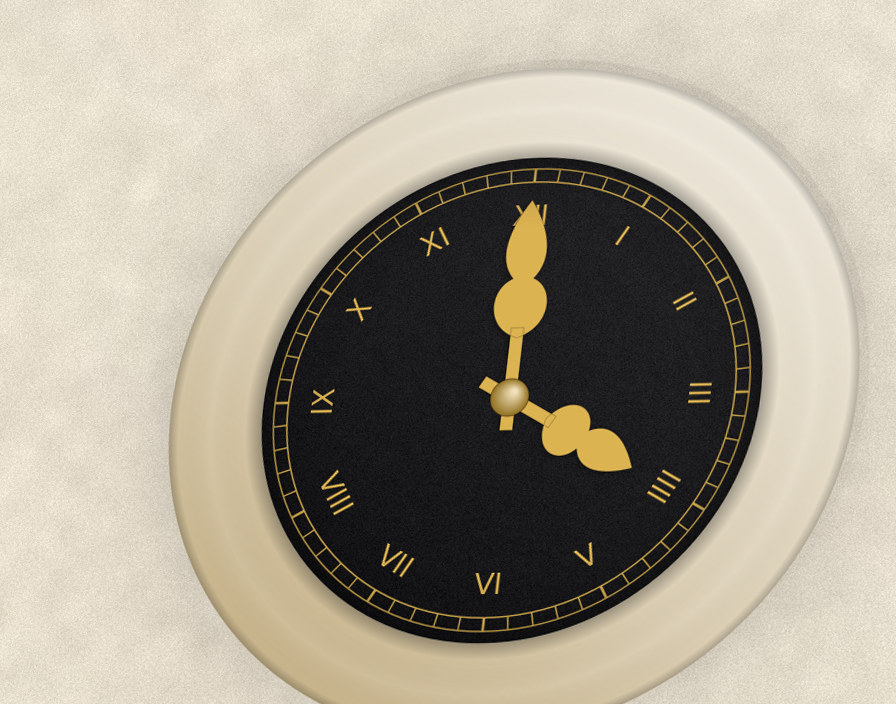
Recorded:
4,00
